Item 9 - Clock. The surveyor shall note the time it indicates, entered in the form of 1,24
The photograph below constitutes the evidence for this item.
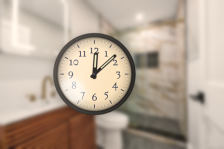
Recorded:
12,08
